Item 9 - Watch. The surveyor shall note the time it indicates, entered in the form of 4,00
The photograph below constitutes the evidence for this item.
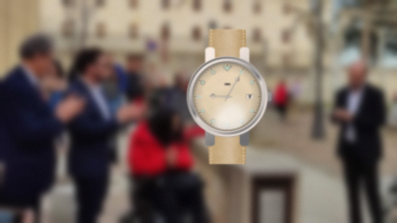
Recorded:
9,05
